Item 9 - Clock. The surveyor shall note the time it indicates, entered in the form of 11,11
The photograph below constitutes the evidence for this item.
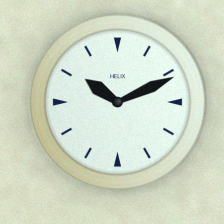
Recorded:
10,11
